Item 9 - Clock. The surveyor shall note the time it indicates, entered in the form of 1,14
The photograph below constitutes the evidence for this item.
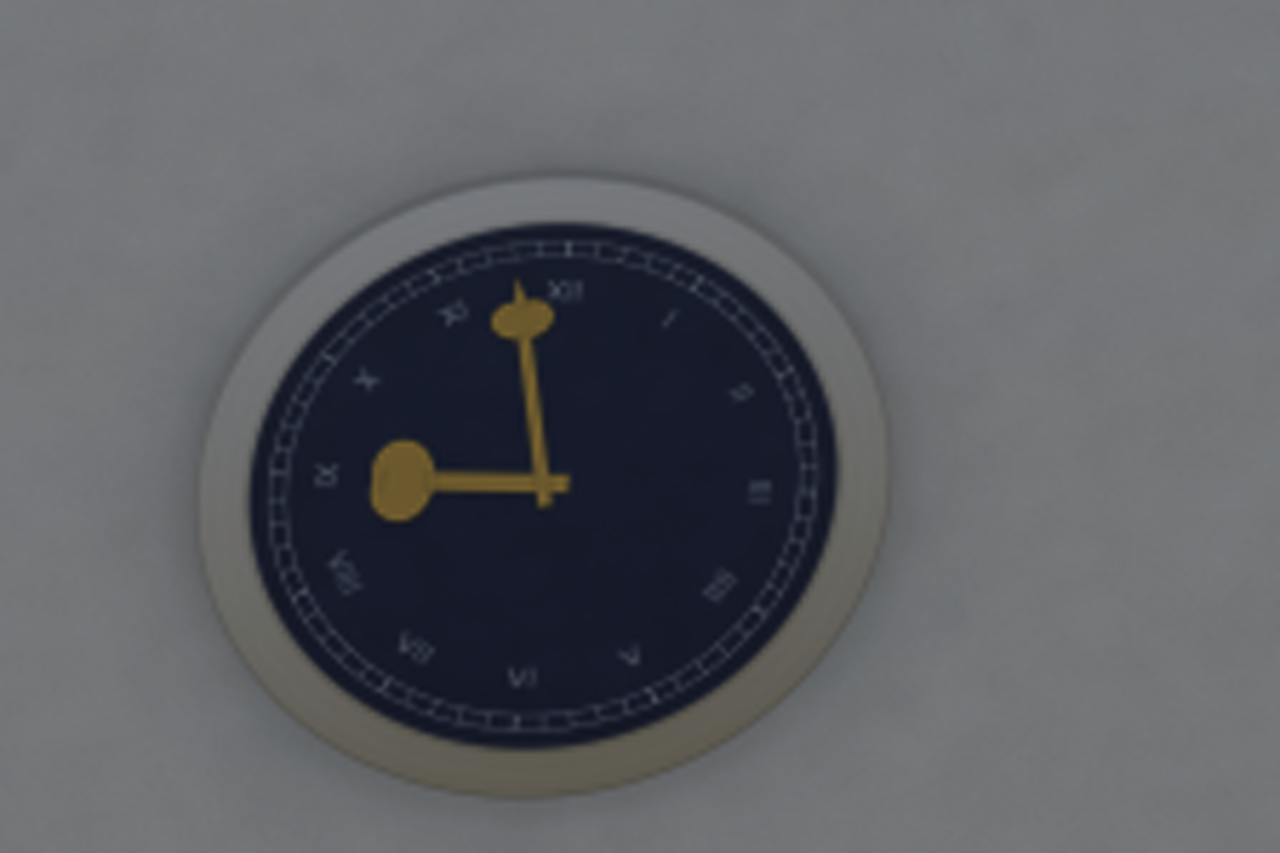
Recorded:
8,58
